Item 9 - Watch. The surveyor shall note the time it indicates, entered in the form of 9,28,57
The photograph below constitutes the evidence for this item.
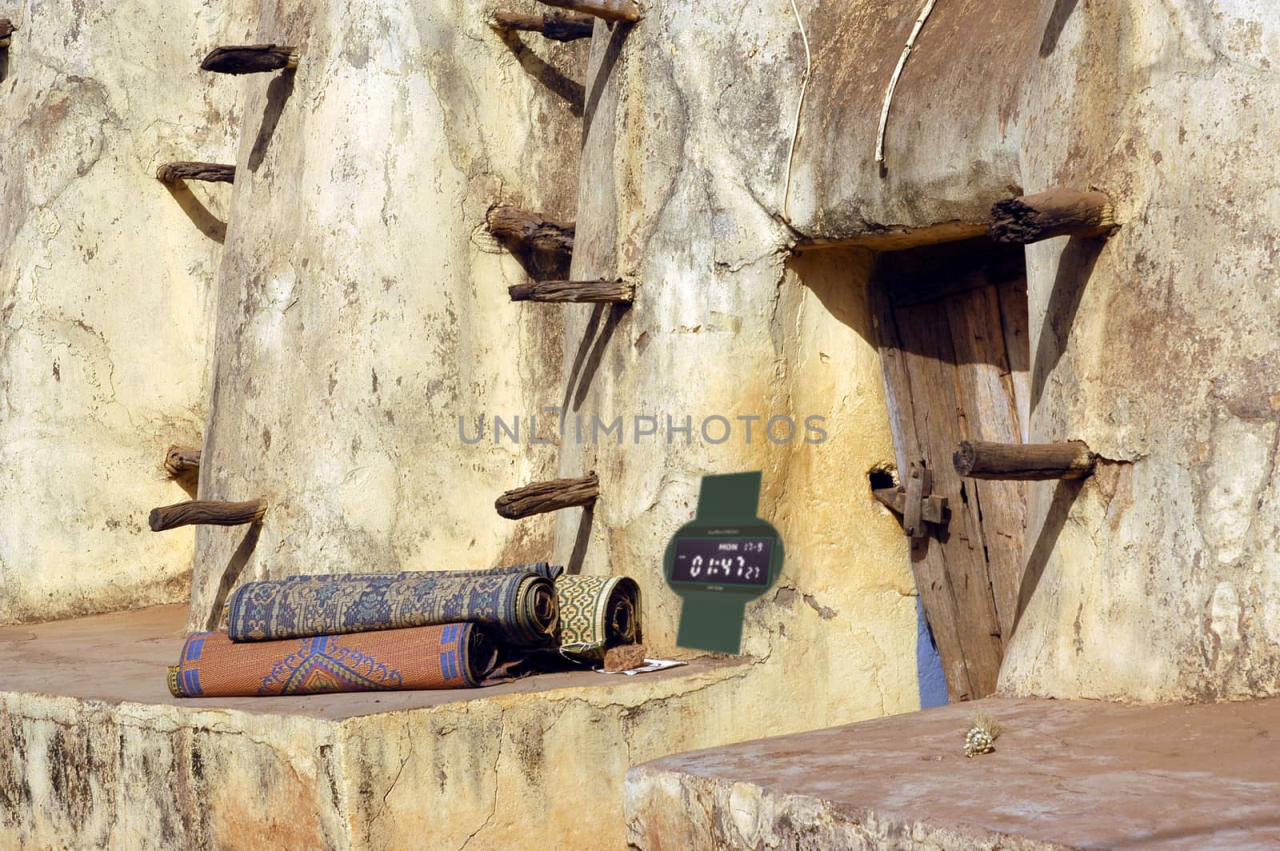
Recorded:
1,47,27
